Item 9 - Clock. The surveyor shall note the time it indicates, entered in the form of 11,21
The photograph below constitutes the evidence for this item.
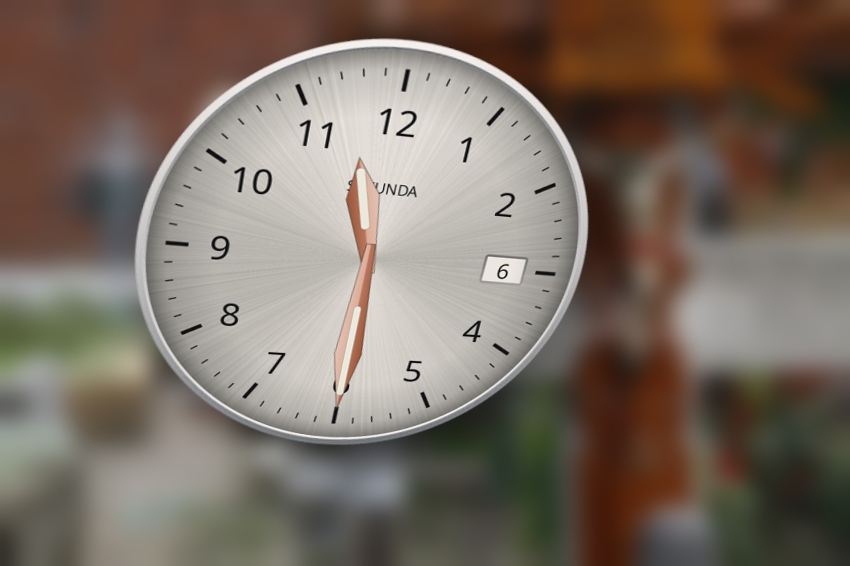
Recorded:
11,30
